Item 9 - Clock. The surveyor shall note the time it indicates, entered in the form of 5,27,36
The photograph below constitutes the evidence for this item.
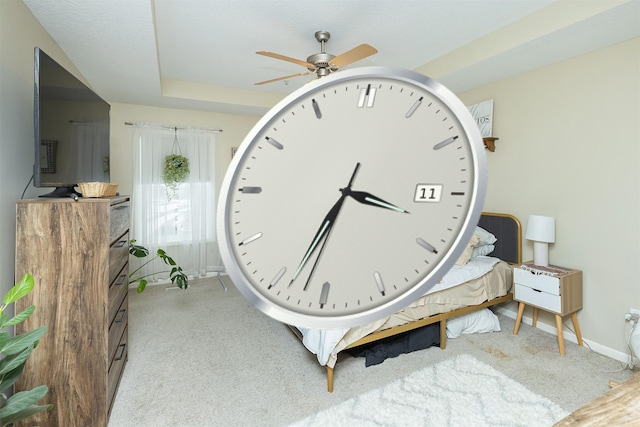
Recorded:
3,33,32
